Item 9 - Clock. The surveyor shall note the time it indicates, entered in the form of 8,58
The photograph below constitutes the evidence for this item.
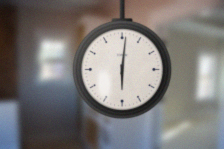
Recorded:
6,01
